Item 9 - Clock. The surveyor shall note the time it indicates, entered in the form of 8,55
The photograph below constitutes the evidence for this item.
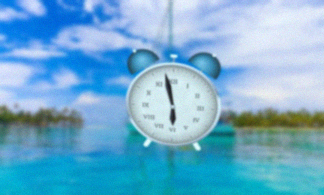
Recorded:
5,58
